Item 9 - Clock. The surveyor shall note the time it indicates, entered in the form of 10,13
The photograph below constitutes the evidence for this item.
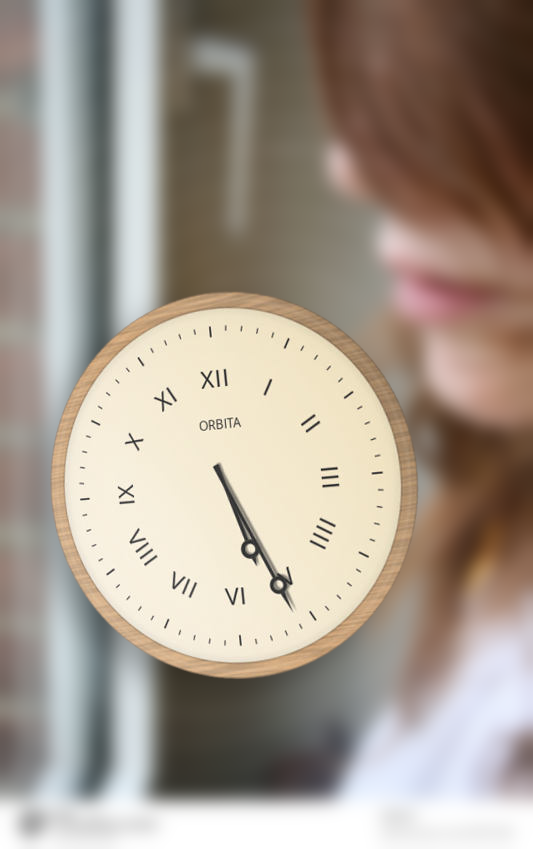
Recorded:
5,26
